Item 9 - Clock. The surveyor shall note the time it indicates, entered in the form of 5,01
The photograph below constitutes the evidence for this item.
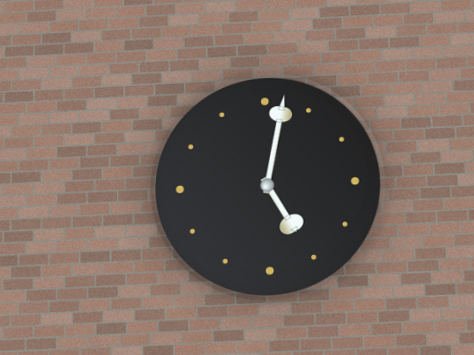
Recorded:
5,02
